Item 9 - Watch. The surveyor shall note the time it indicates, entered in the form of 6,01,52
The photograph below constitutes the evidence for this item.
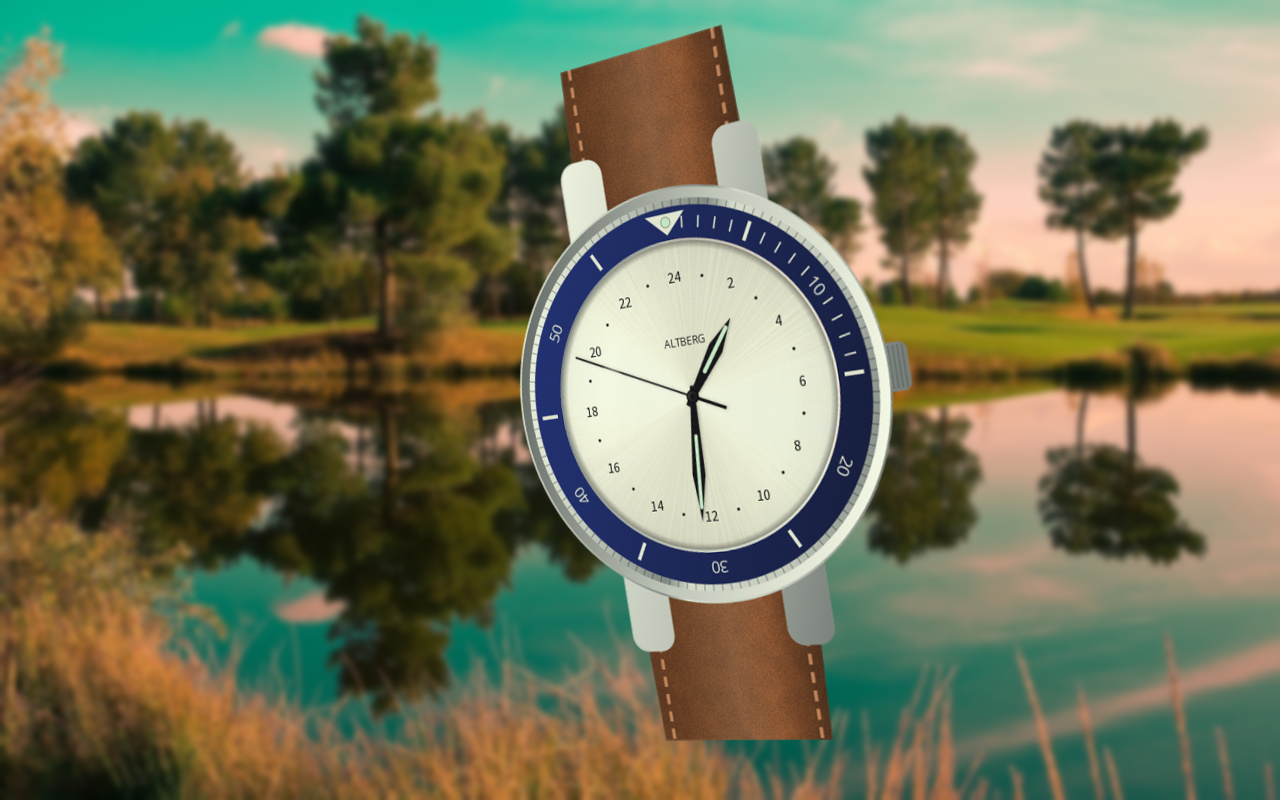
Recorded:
2,30,49
